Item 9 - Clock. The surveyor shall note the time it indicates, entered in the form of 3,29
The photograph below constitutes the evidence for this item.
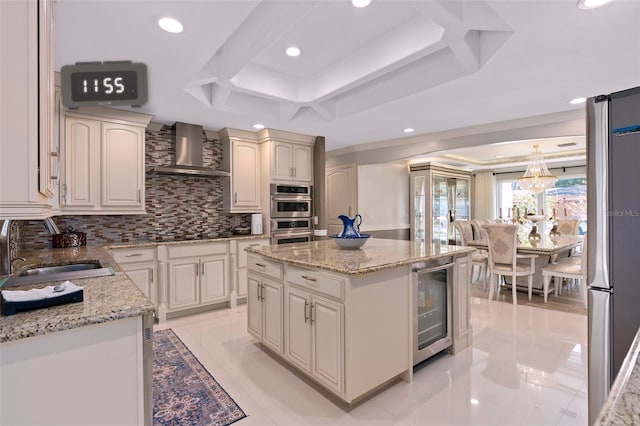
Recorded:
11,55
